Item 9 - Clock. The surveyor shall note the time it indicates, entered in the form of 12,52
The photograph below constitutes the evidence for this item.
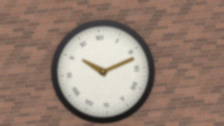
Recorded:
10,12
